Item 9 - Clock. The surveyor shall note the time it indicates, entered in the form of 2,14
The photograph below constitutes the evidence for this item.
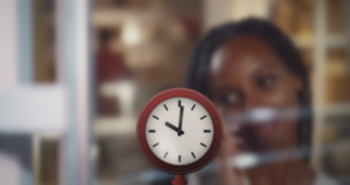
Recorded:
10,01
